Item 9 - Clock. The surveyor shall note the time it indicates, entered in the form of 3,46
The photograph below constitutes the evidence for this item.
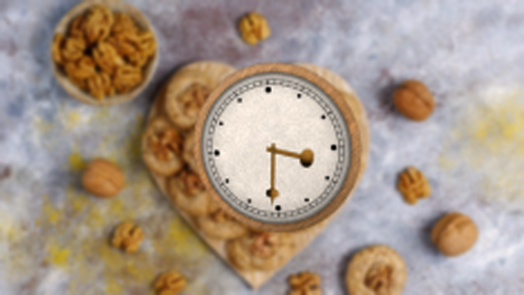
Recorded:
3,31
